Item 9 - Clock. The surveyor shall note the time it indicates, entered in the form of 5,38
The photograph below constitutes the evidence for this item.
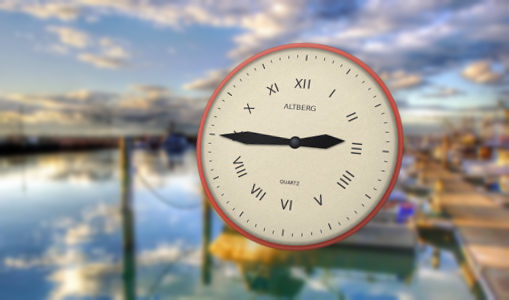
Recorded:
2,45
